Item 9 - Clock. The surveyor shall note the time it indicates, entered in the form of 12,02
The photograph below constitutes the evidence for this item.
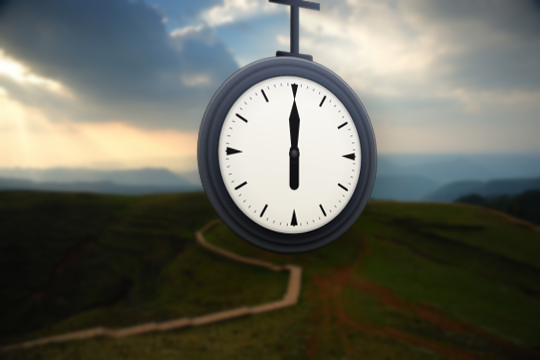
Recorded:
6,00
